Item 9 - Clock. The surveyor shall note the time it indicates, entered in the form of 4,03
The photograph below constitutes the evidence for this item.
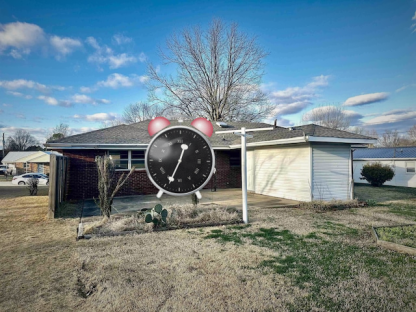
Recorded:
12,34
